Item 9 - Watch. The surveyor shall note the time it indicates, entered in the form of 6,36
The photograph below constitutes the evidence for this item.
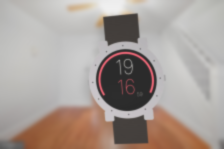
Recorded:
19,16
